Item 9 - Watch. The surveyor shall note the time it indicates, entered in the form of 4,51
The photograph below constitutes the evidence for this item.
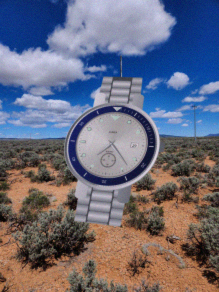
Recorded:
7,23
